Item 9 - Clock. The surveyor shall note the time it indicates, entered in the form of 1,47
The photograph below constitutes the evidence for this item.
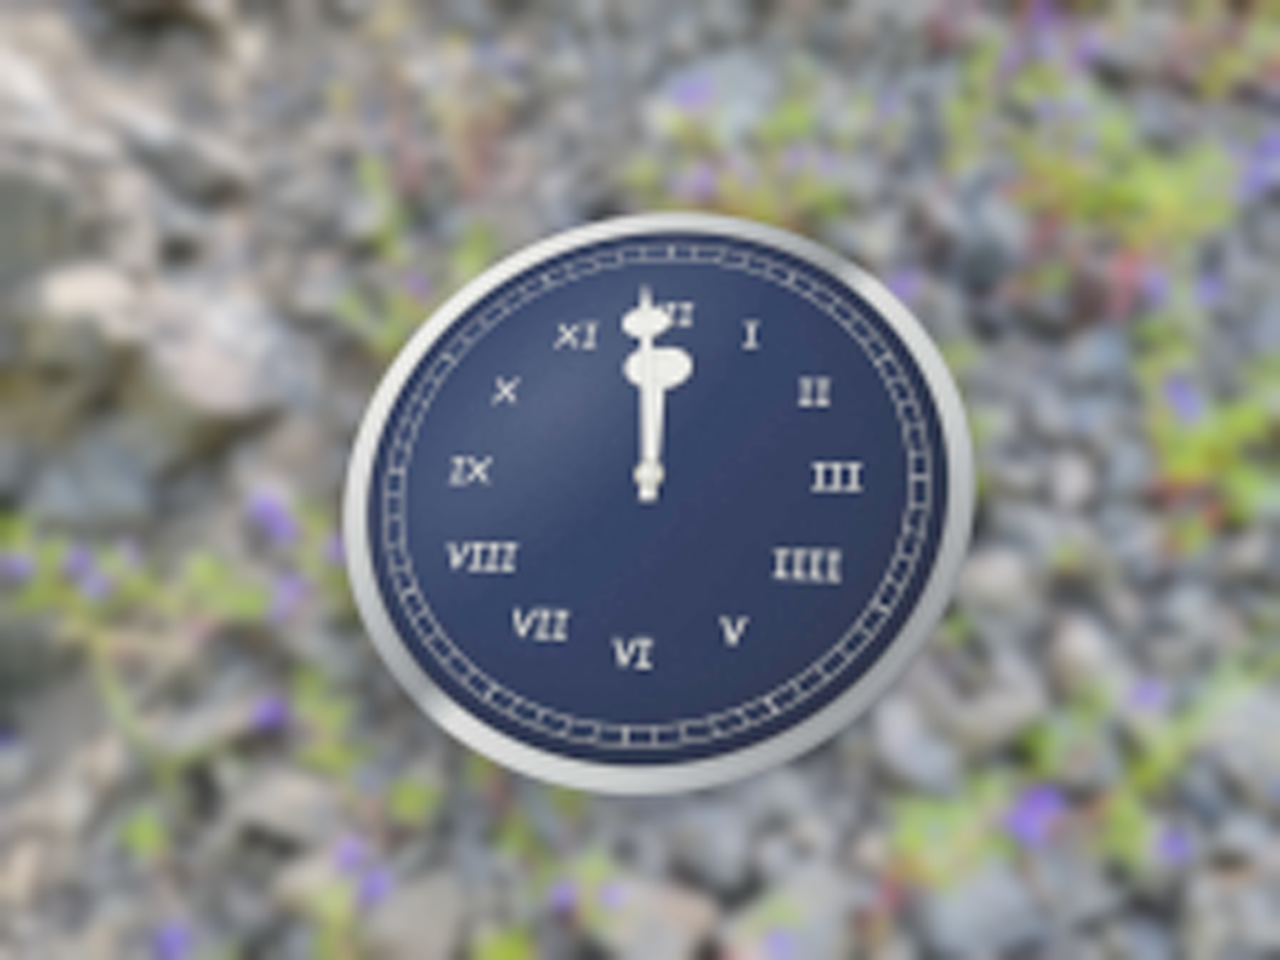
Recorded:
11,59
